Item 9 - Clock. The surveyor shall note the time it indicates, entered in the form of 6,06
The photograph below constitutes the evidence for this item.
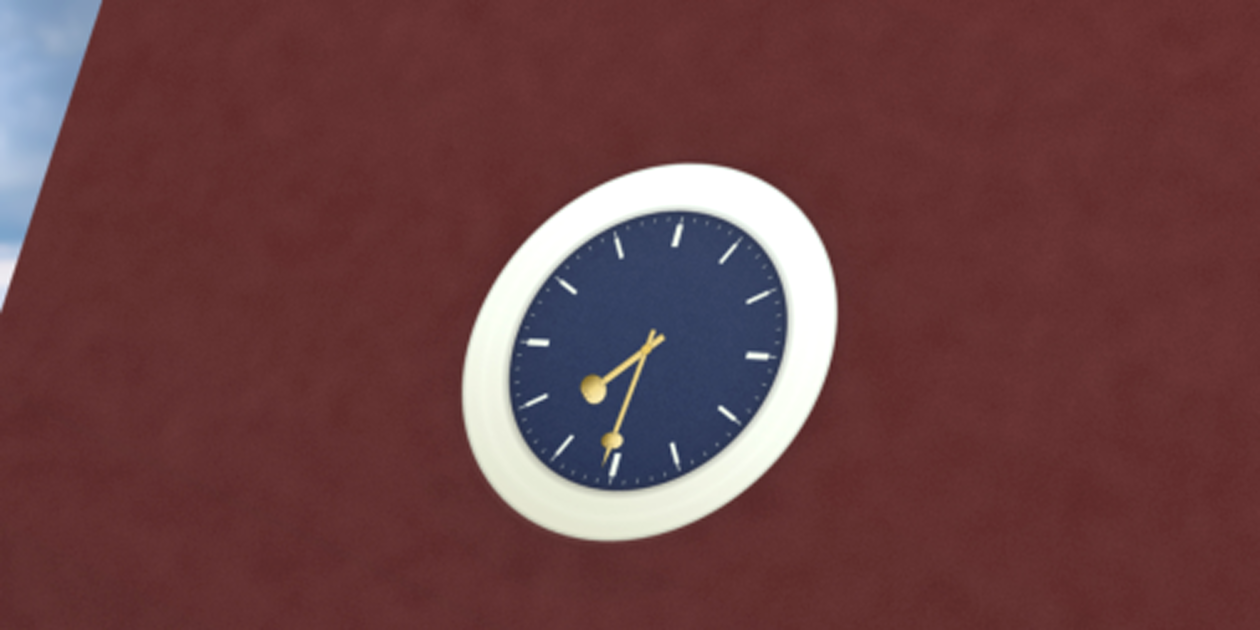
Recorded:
7,31
